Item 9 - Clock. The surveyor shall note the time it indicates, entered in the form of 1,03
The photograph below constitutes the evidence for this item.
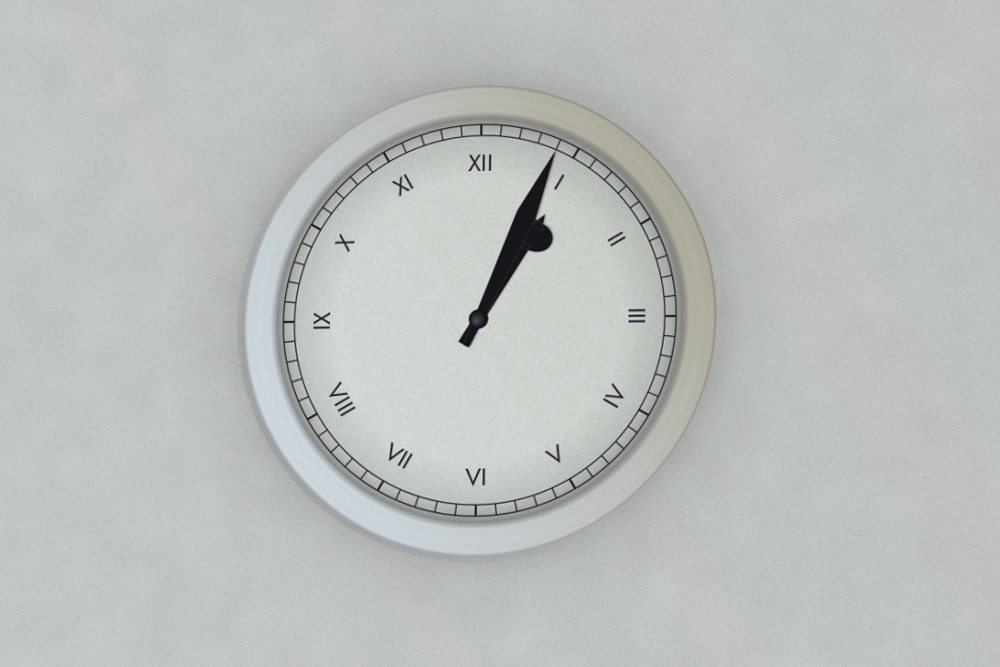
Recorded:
1,04
